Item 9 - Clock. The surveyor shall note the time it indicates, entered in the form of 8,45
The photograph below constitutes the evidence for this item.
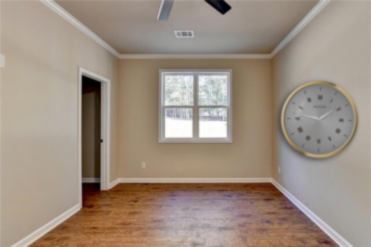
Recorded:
1,47
